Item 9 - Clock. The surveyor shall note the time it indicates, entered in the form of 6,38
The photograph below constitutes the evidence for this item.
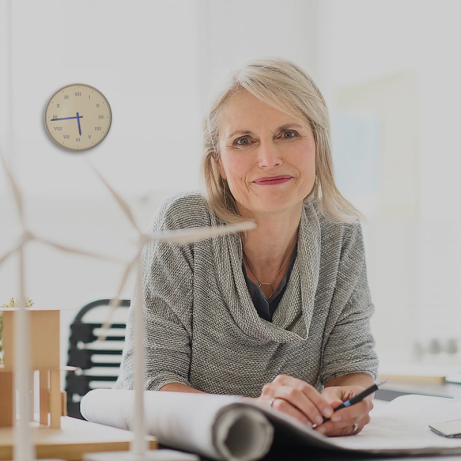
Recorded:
5,44
